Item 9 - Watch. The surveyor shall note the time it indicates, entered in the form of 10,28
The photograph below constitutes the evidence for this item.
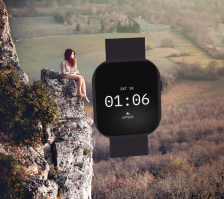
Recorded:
1,06
